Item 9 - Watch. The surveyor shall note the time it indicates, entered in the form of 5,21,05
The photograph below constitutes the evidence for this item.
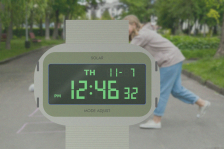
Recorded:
12,46,32
